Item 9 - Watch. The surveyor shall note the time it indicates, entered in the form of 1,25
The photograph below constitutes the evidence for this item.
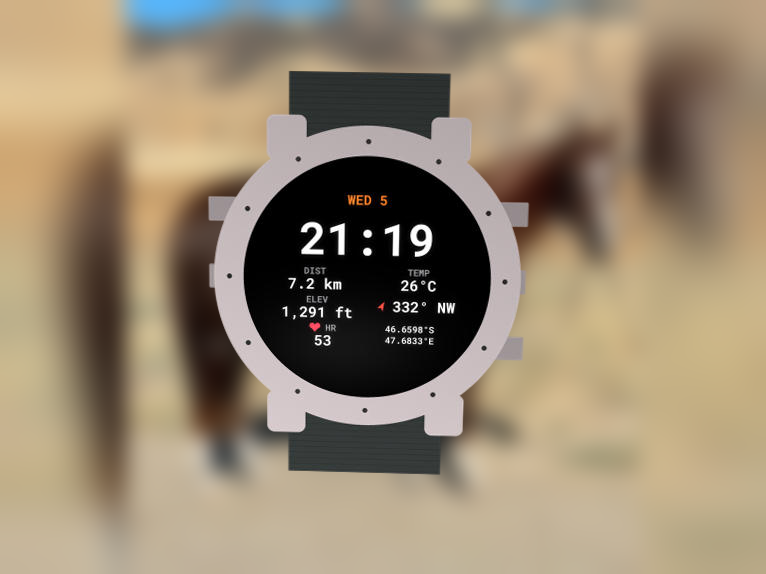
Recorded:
21,19
